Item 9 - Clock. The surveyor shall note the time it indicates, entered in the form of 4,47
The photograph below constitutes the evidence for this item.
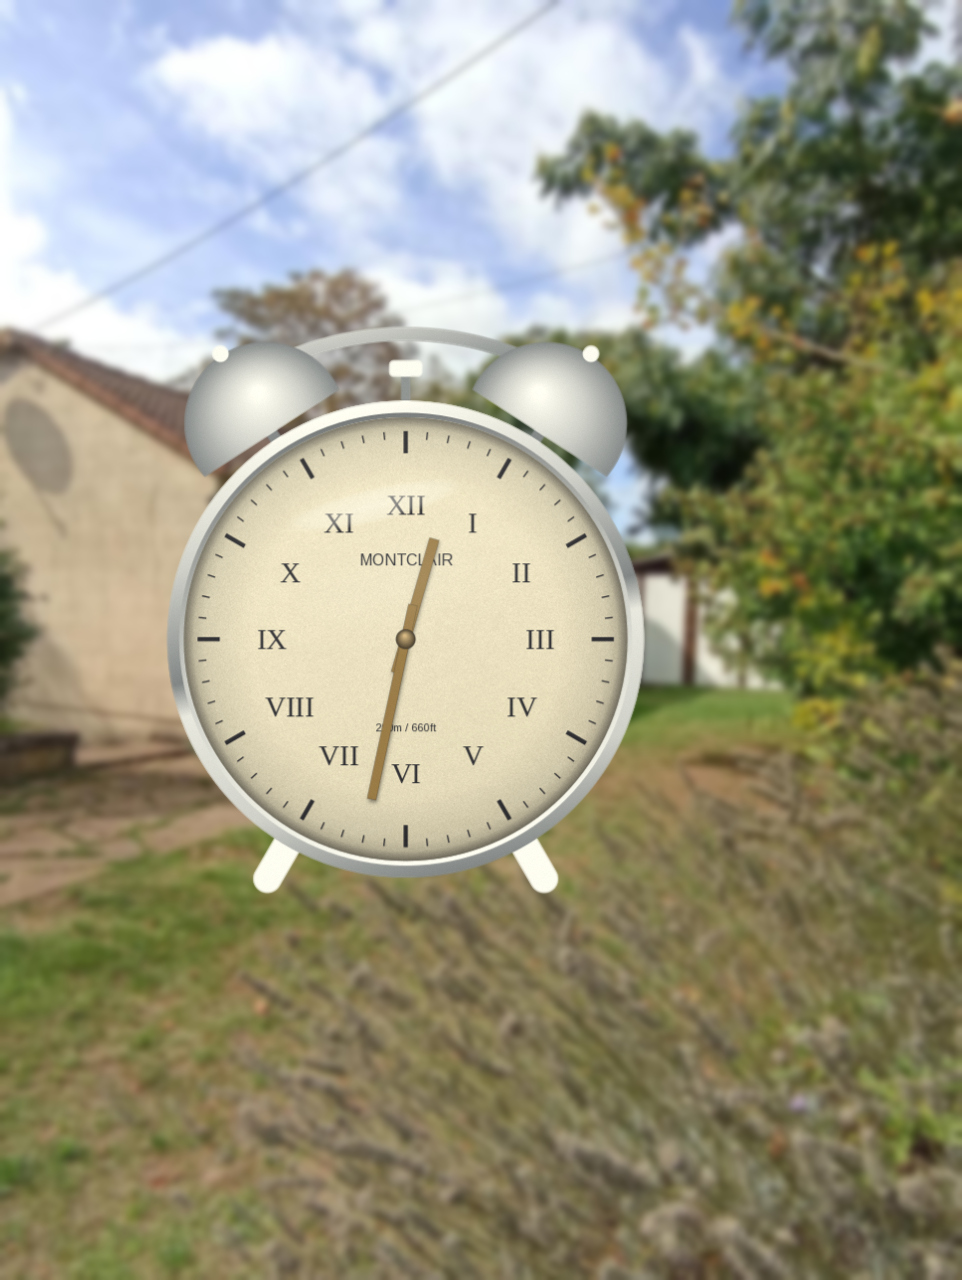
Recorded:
12,32
